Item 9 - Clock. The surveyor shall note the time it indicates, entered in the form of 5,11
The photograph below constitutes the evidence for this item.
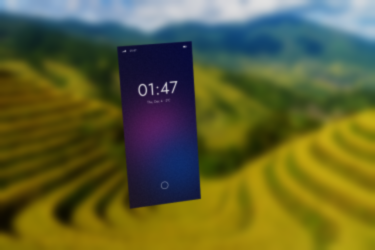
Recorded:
1,47
